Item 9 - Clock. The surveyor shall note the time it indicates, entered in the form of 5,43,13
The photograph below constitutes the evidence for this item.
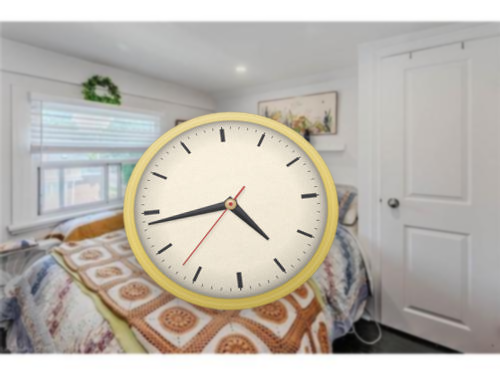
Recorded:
4,43,37
